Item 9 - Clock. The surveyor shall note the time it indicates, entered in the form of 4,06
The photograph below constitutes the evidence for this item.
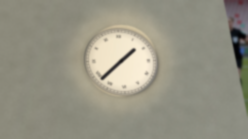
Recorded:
1,38
